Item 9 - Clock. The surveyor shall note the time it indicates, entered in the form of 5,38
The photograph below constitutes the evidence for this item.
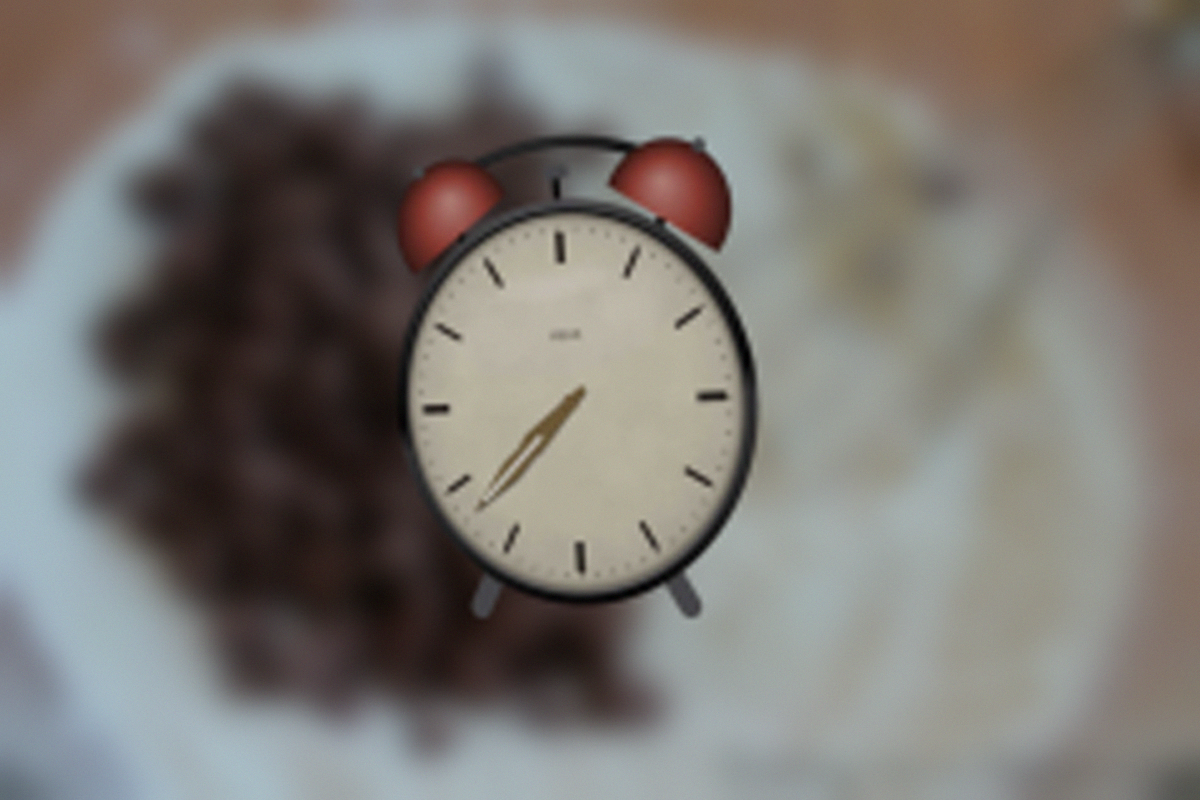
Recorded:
7,38
